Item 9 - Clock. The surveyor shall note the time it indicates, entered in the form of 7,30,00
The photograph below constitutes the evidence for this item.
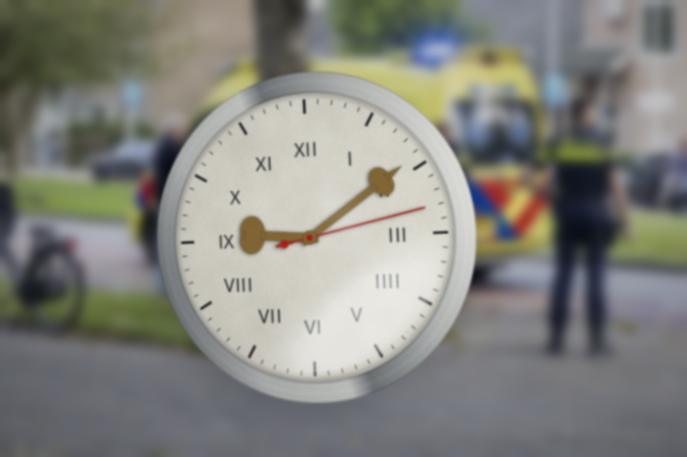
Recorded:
9,09,13
